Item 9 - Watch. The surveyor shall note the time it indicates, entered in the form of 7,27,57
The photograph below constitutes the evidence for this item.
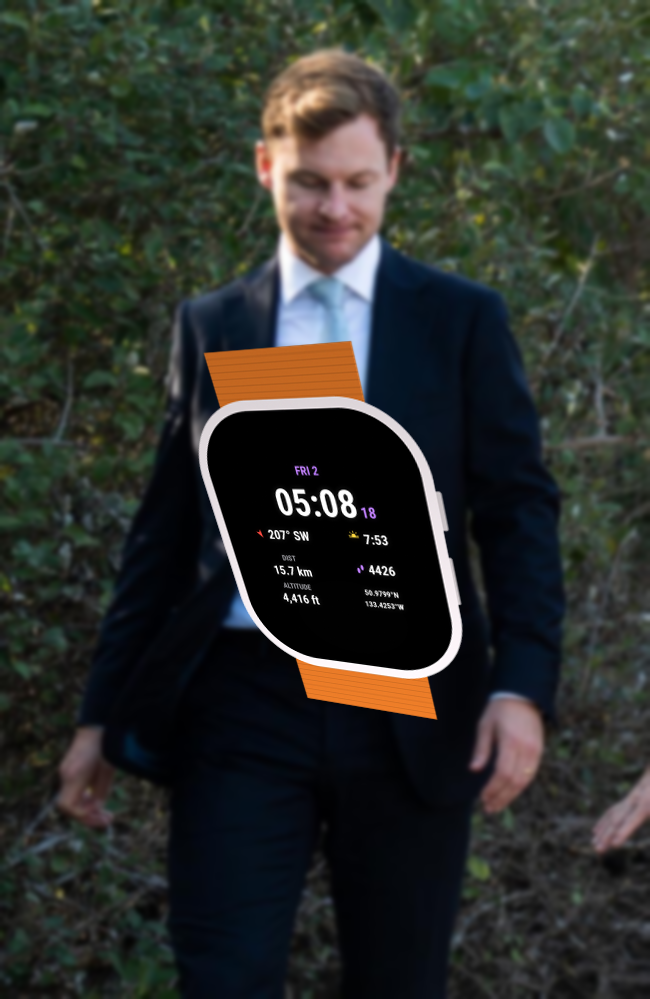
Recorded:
5,08,18
